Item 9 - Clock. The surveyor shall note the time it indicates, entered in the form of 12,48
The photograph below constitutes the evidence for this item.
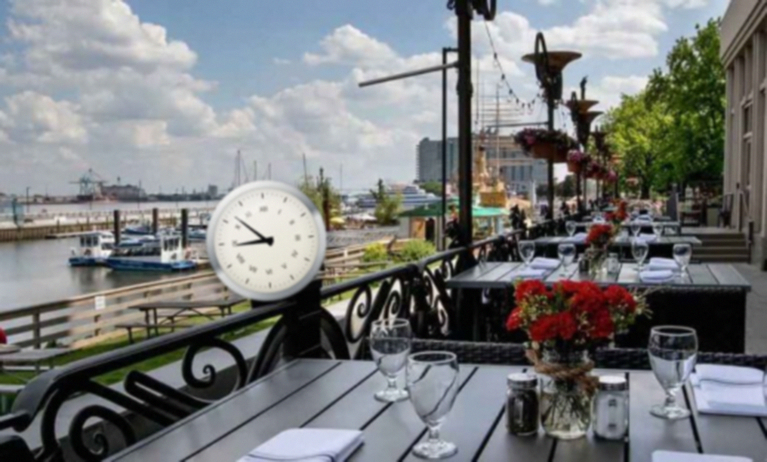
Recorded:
8,52
